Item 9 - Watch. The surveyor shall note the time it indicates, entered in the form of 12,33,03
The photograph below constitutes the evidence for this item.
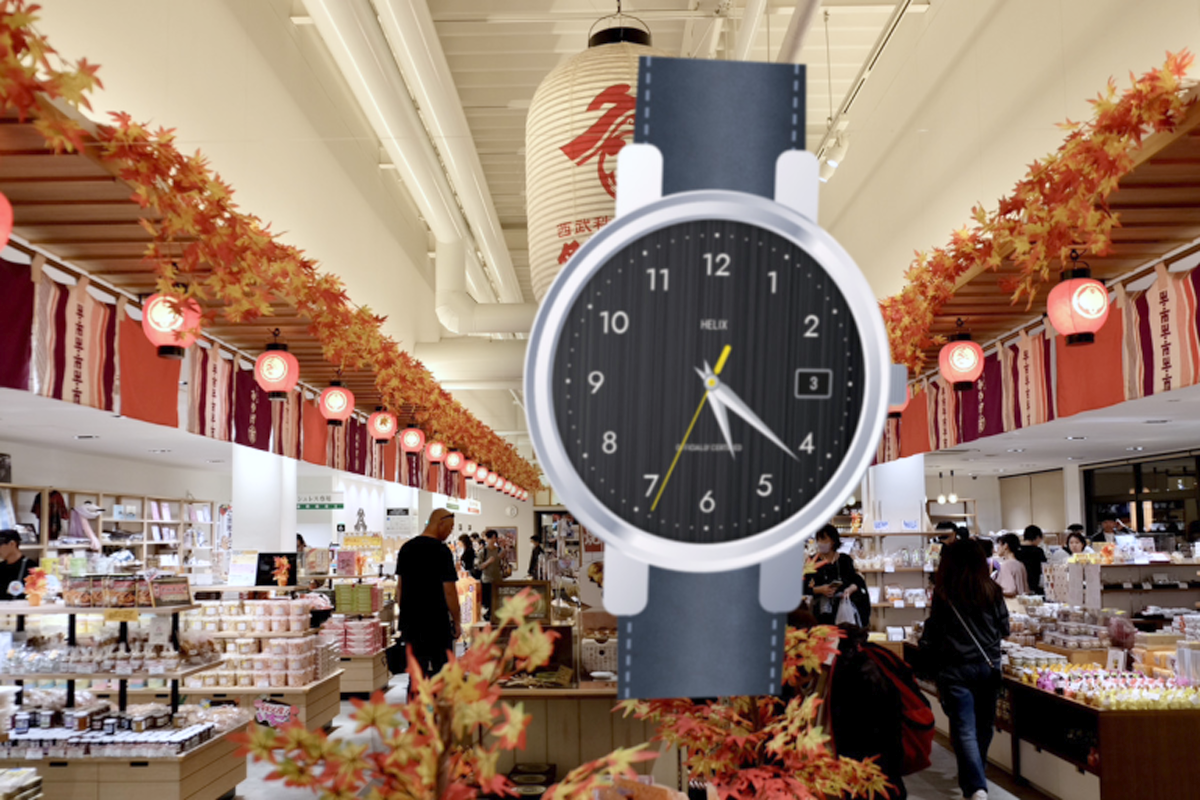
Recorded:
5,21,34
